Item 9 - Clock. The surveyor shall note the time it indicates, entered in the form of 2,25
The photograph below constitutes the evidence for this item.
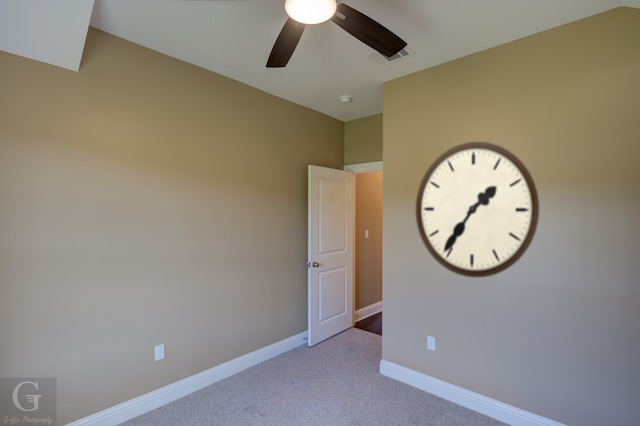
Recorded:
1,36
